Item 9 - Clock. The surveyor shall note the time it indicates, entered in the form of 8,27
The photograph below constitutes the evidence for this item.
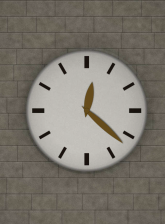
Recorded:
12,22
